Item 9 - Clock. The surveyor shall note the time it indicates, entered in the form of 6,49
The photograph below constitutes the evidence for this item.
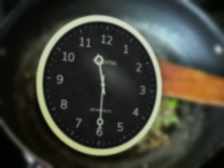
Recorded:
11,30
